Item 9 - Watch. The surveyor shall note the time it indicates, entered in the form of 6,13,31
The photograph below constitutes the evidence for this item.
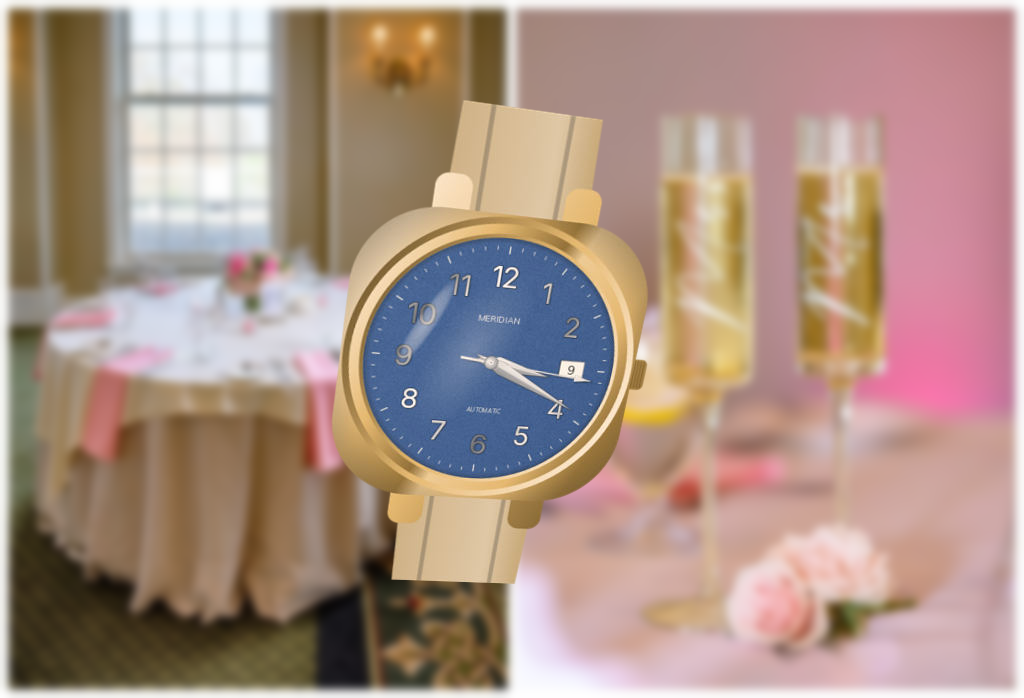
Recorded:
3,19,16
